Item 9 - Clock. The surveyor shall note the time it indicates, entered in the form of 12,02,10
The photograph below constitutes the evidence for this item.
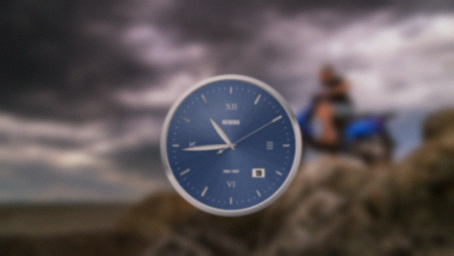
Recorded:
10,44,10
